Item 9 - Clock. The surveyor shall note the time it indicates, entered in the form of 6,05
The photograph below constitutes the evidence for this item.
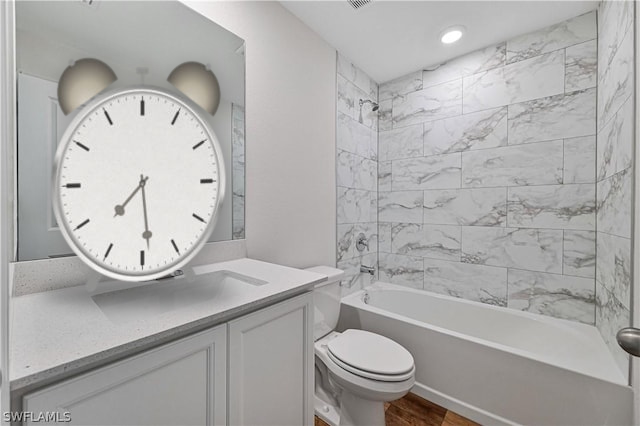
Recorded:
7,29
